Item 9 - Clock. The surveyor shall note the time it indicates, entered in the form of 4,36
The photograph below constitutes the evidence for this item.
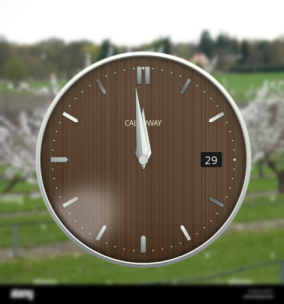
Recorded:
11,59
